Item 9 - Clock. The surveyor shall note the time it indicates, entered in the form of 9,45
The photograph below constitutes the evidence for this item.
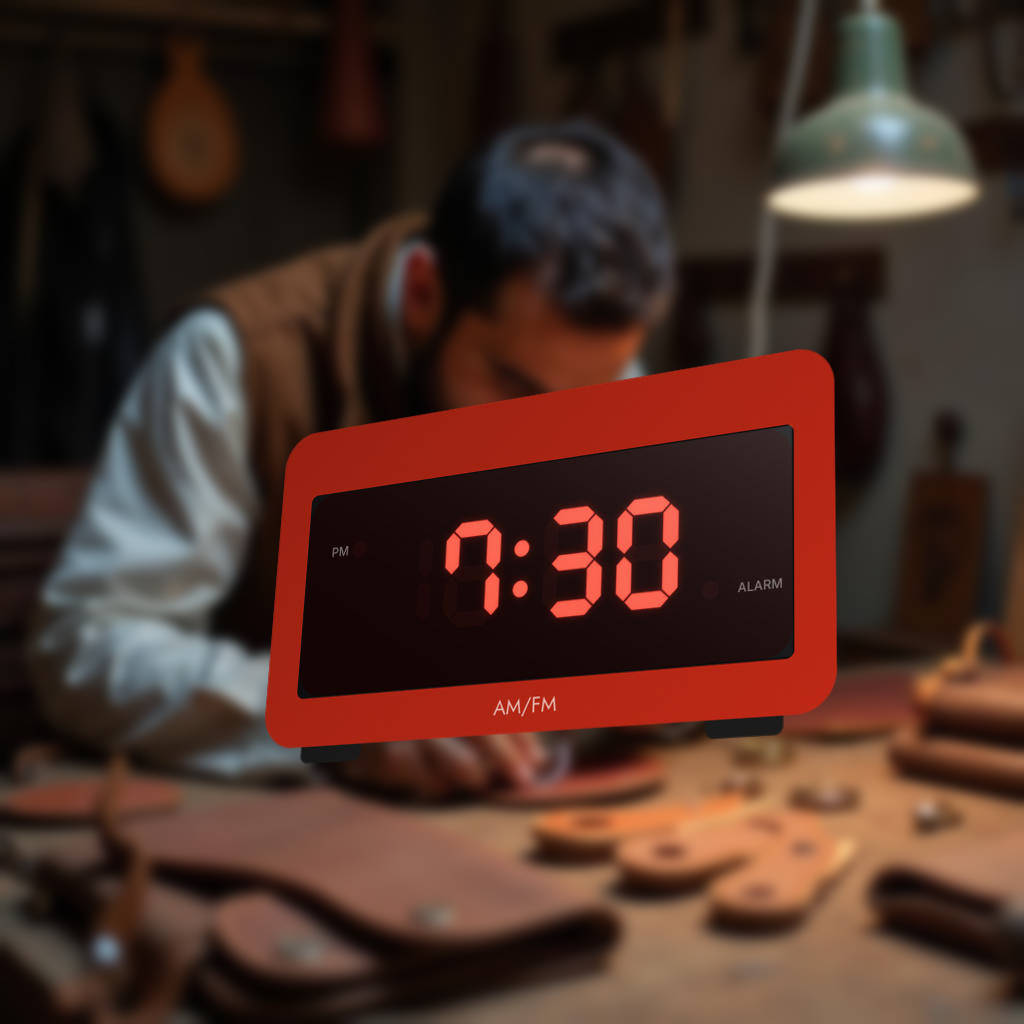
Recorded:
7,30
